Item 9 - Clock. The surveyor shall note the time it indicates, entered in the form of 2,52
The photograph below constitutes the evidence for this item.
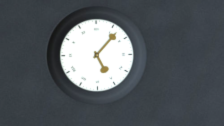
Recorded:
5,07
